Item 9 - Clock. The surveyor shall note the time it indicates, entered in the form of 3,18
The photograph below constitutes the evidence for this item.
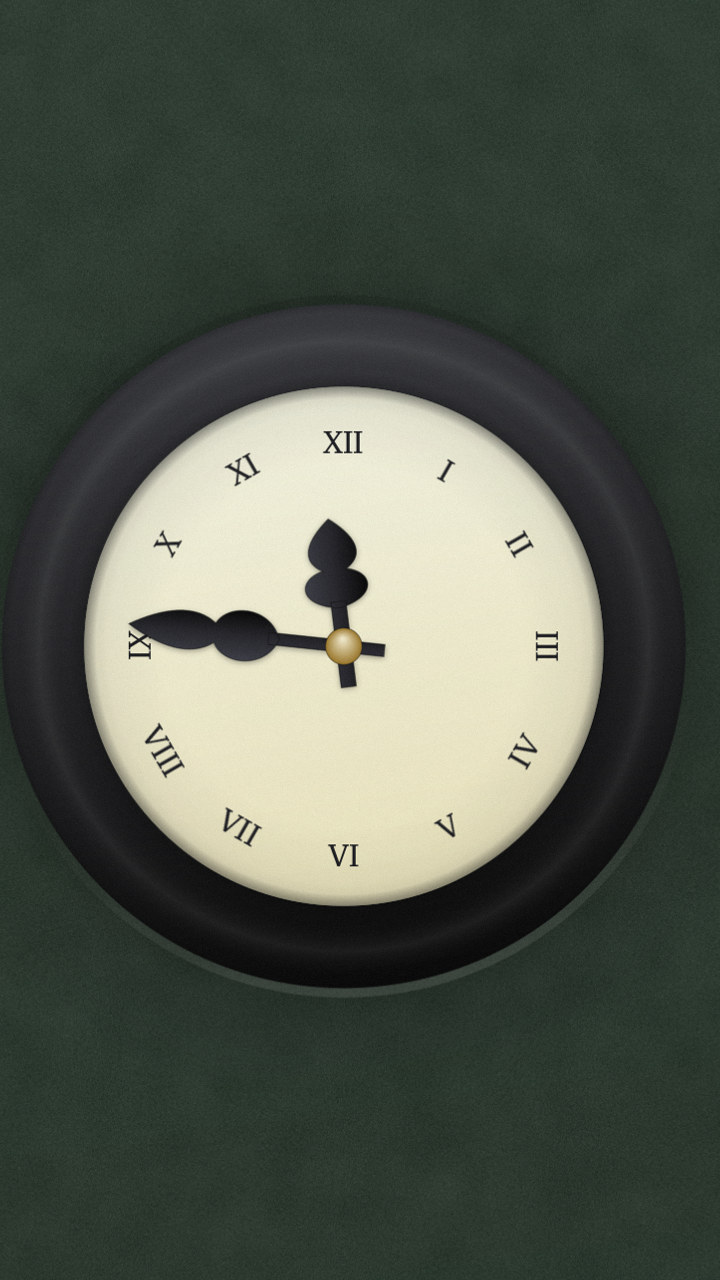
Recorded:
11,46
